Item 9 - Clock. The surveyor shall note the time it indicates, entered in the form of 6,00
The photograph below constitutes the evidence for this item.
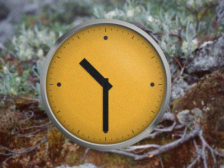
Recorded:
10,30
